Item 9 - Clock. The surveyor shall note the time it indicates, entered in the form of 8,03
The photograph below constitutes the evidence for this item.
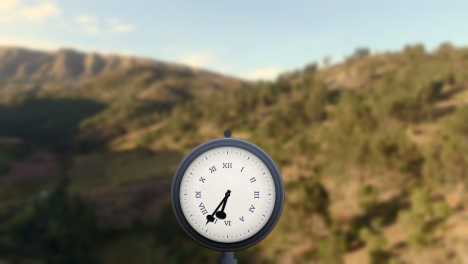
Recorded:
6,36
